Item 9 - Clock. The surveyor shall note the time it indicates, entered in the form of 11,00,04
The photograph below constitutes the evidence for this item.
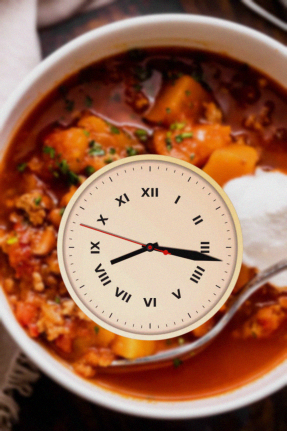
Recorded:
8,16,48
